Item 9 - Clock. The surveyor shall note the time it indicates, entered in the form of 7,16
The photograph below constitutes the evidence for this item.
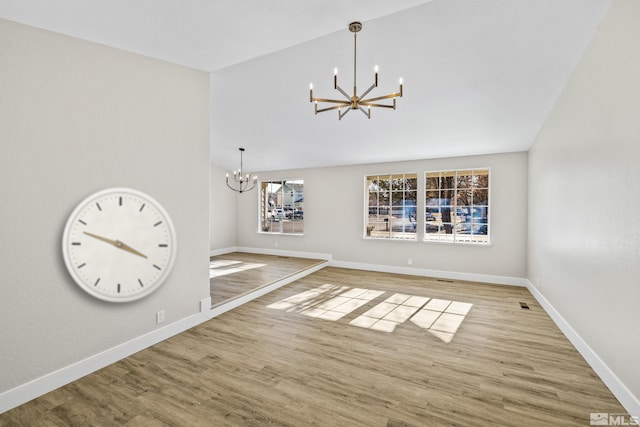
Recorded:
3,48
